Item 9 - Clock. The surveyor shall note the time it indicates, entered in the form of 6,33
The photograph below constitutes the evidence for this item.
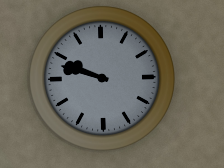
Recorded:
9,48
